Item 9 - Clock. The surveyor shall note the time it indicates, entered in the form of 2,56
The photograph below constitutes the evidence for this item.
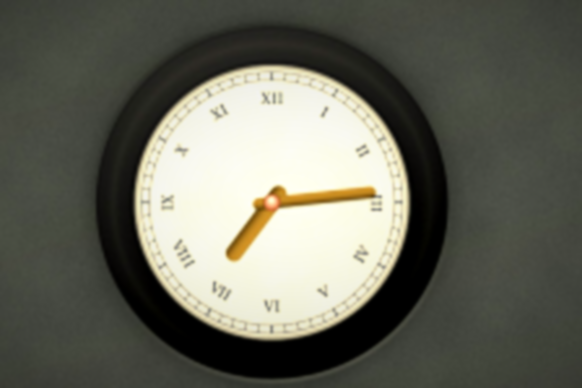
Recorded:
7,14
